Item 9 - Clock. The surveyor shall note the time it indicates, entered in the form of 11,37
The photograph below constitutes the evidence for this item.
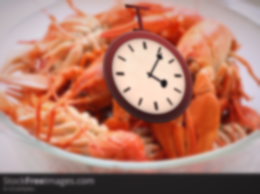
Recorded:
4,06
